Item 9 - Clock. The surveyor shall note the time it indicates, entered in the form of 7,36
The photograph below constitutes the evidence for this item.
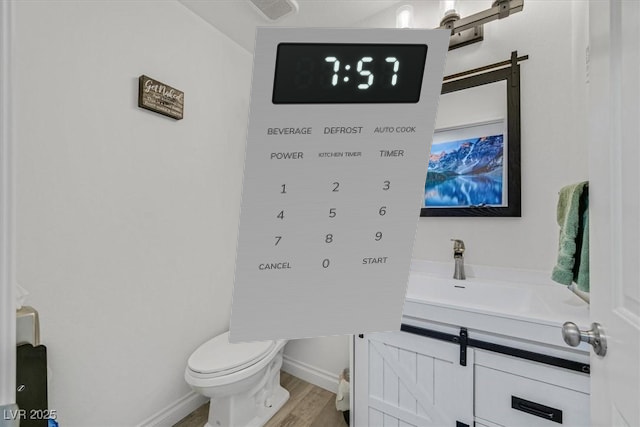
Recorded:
7,57
